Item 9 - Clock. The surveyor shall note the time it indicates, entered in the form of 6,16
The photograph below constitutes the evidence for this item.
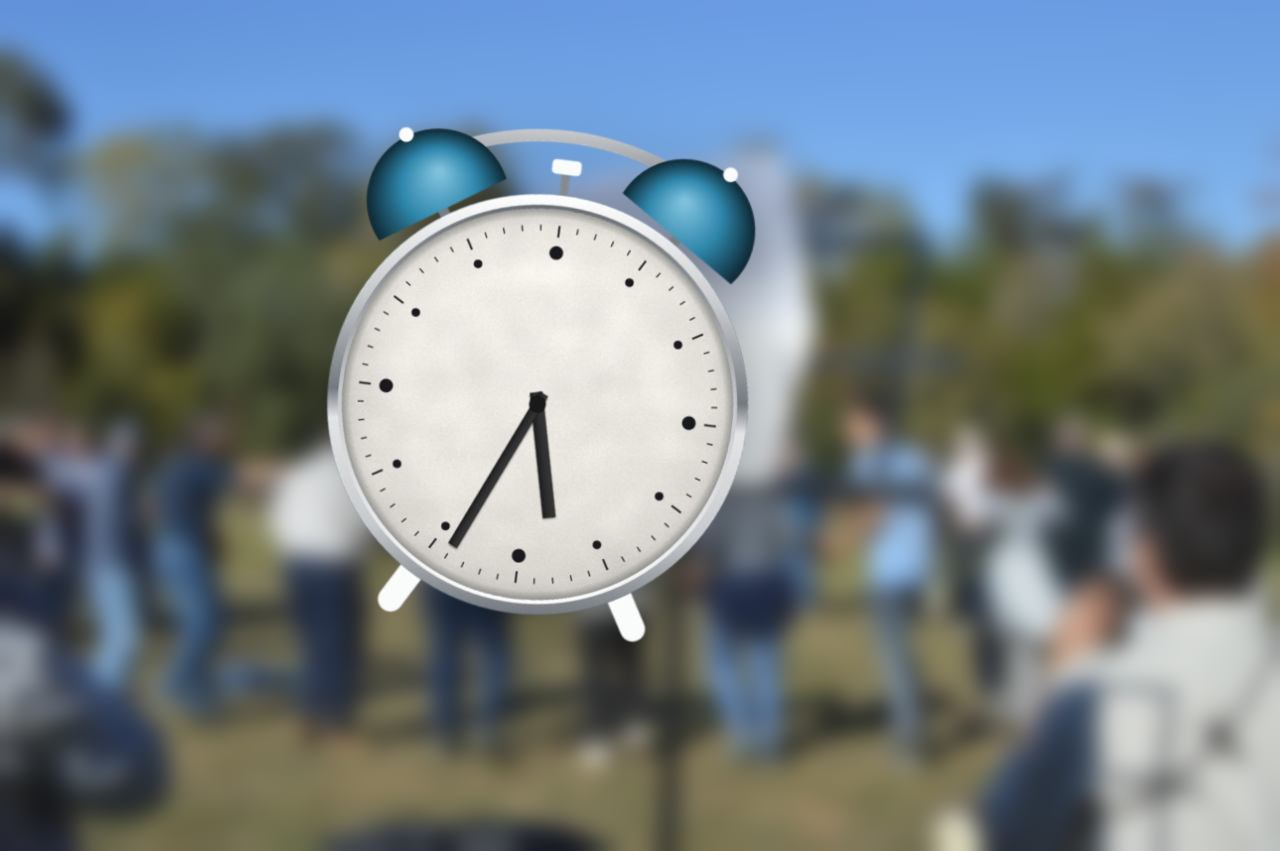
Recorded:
5,34
